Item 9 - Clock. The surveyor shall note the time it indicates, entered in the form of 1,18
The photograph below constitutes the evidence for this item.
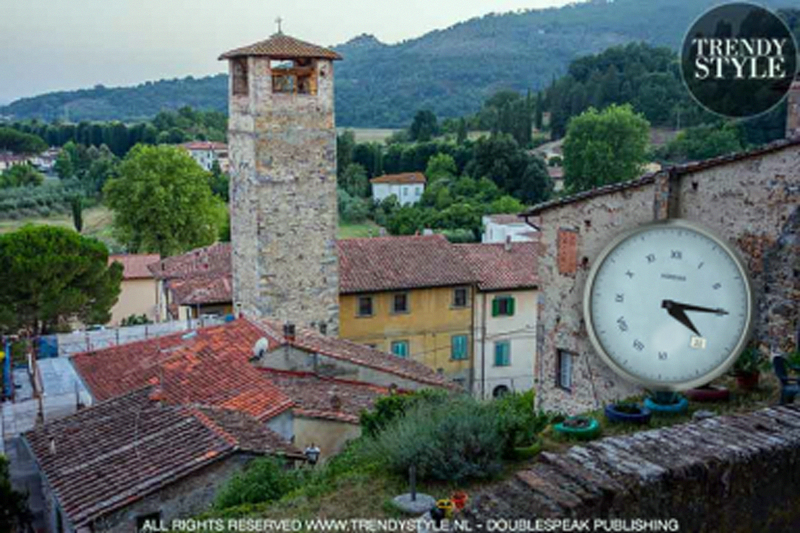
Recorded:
4,15
